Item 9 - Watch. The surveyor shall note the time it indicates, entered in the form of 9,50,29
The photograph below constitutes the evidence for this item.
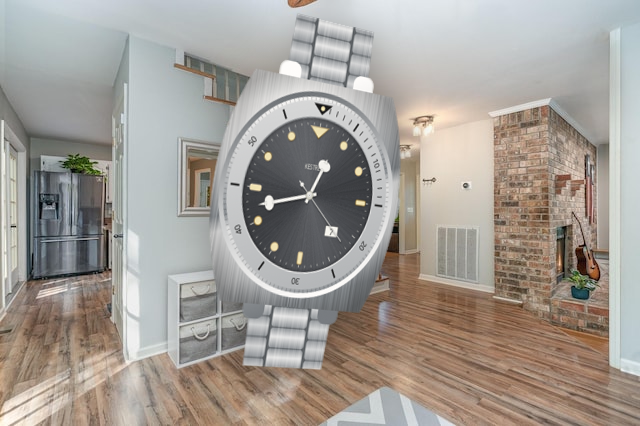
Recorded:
12,42,22
